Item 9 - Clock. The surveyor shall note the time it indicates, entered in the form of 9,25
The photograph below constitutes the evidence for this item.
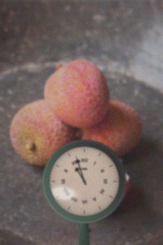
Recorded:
10,57
